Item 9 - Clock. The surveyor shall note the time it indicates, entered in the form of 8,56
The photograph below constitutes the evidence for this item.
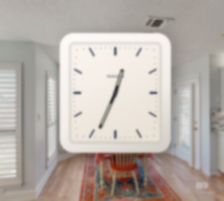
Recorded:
12,34
